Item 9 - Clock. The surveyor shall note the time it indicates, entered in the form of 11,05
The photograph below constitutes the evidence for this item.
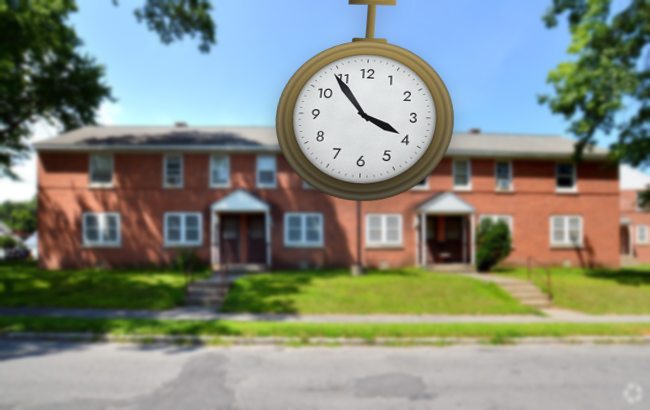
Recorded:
3,54
